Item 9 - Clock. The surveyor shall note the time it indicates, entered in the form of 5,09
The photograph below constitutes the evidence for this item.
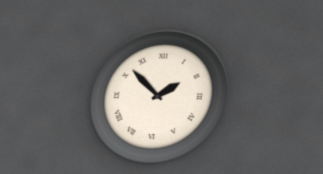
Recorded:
1,52
